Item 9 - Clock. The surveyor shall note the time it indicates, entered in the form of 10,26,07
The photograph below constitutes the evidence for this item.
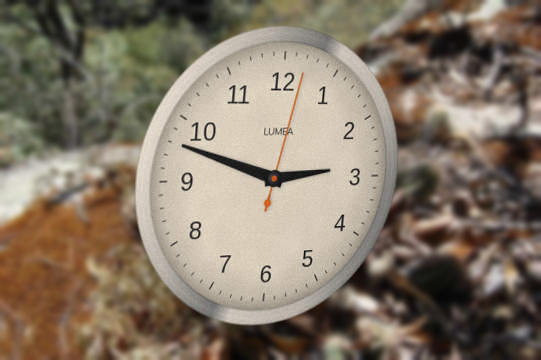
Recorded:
2,48,02
